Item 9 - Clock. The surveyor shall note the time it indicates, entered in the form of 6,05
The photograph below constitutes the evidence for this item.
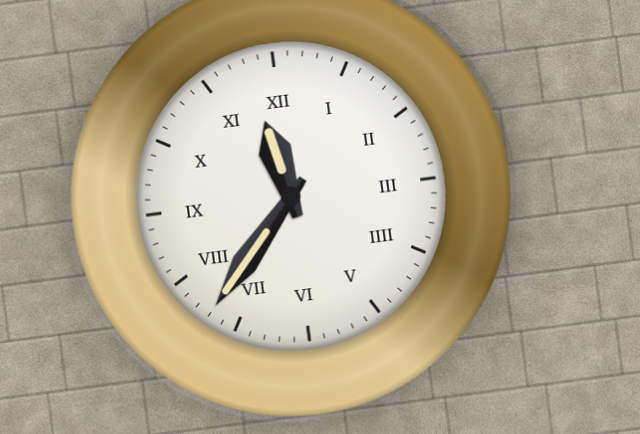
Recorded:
11,37
